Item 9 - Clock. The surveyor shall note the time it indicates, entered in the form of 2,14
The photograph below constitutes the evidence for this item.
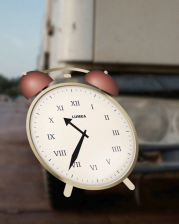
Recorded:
10,36
